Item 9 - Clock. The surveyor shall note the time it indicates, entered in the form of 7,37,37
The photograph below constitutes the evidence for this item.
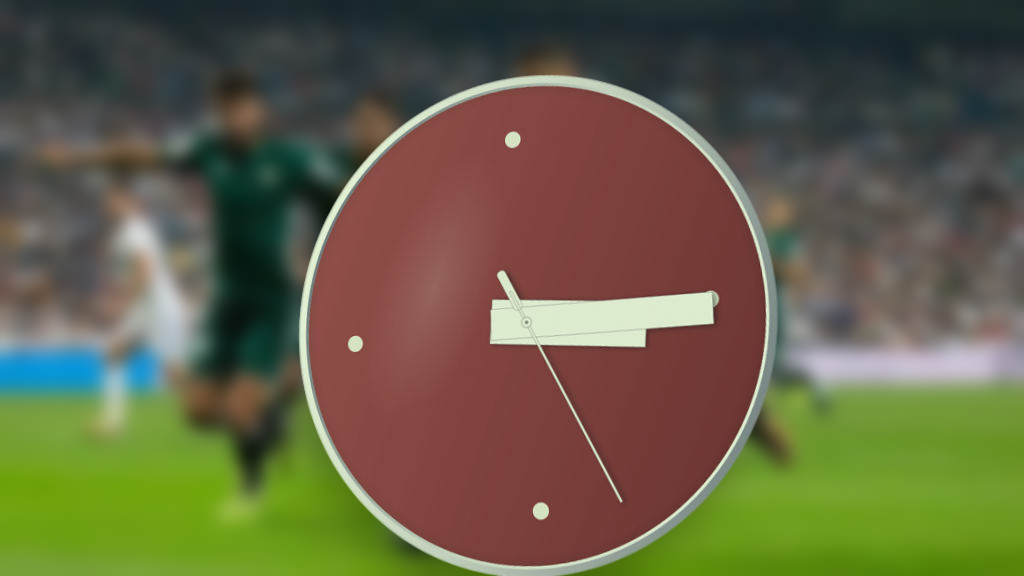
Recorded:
3,15,26
